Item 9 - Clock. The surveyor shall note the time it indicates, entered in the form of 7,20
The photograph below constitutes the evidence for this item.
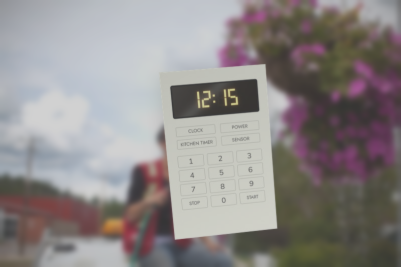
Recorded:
12,15
